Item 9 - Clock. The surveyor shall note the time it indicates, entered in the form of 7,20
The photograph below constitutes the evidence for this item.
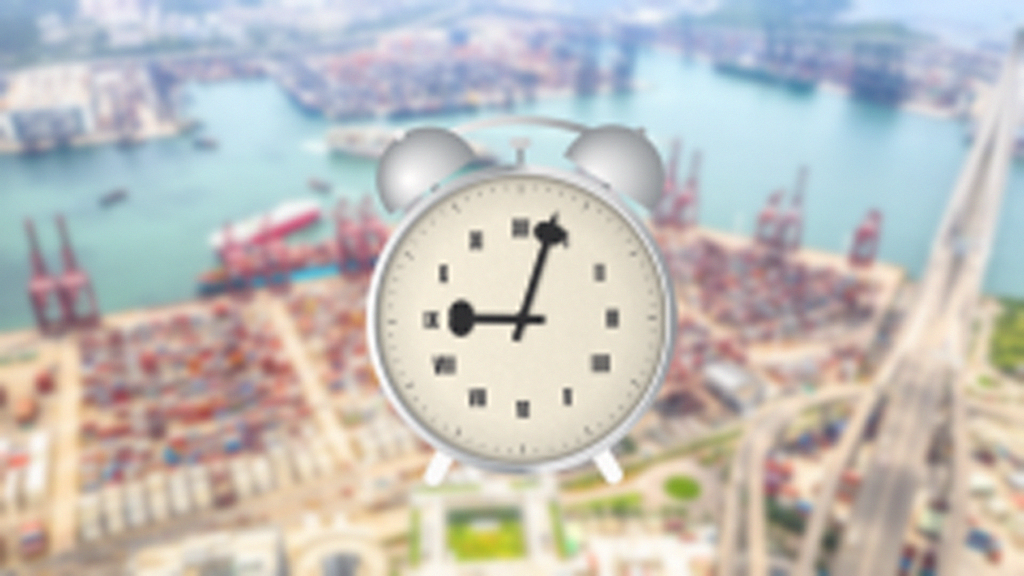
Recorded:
9,03
